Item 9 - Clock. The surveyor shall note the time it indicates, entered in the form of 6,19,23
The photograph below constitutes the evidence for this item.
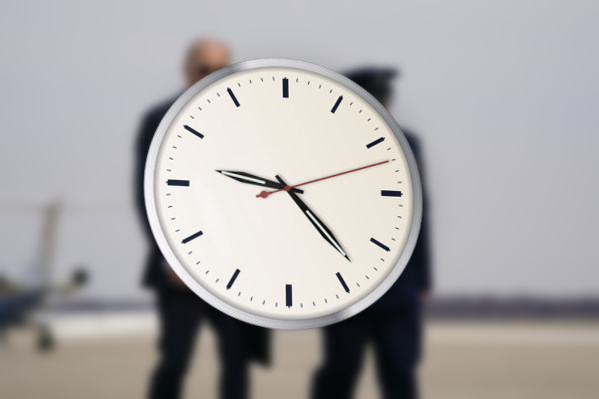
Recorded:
9,23,12
